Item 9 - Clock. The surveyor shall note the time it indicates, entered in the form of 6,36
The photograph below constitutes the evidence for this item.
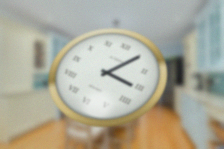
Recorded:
3,05
